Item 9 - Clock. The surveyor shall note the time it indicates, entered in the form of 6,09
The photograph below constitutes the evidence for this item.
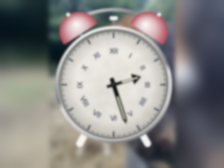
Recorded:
2,27
